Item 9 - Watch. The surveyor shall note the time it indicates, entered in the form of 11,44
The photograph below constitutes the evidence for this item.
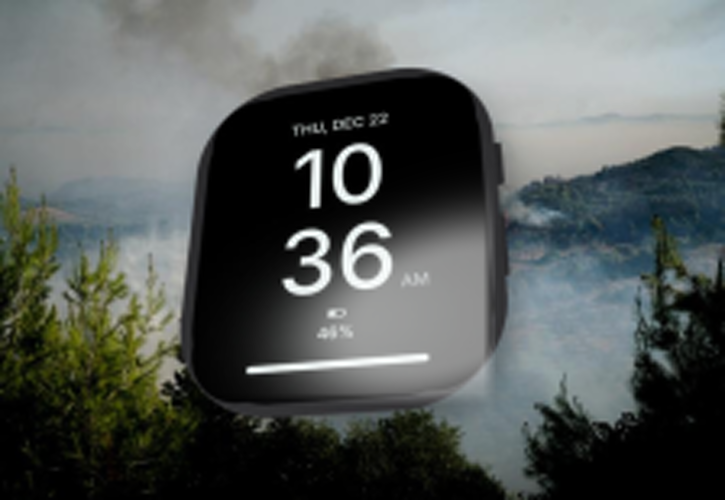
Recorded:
10,36
